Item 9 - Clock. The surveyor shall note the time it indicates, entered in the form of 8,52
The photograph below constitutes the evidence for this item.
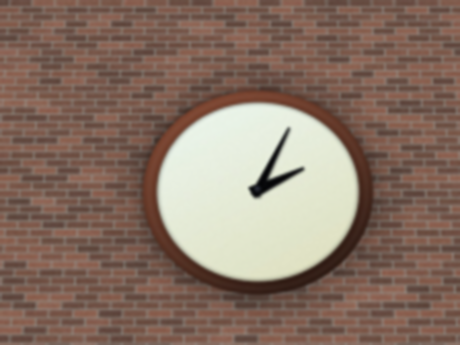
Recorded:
2,04
